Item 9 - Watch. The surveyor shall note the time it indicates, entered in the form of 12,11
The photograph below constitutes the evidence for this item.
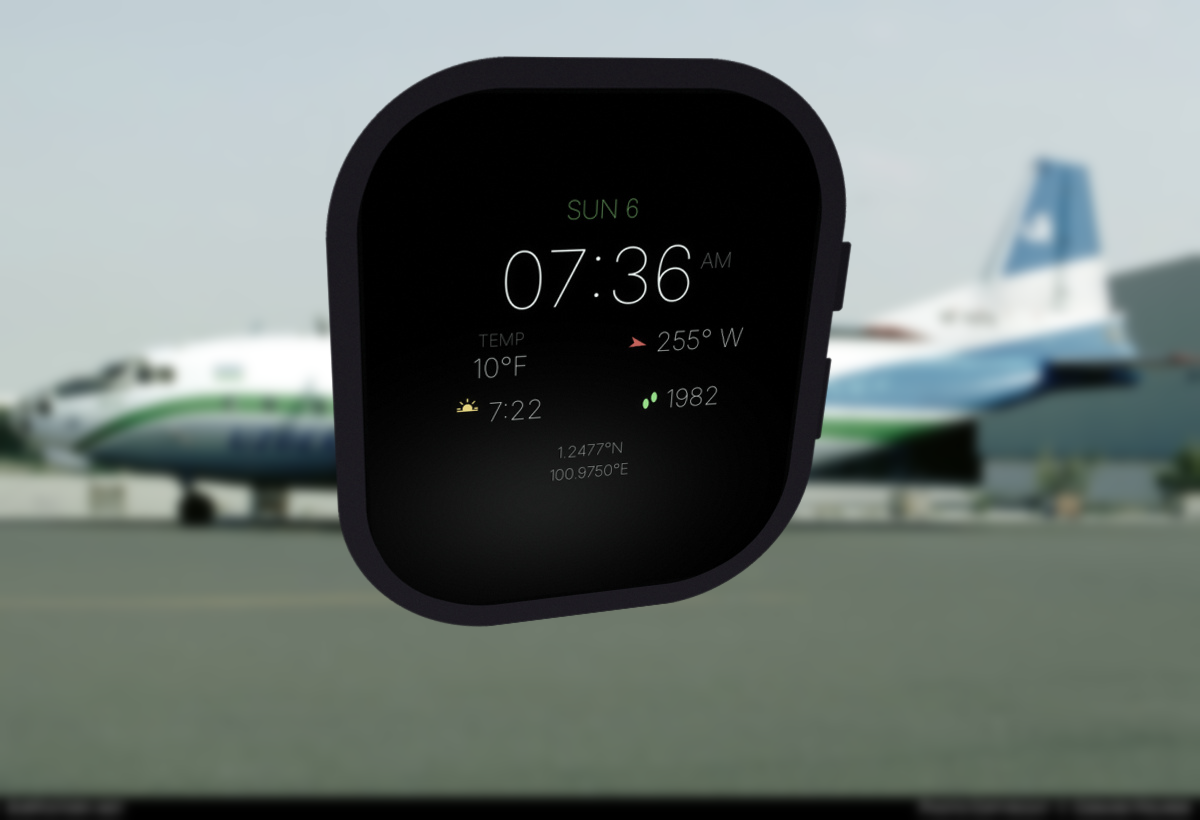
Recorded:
7,36
